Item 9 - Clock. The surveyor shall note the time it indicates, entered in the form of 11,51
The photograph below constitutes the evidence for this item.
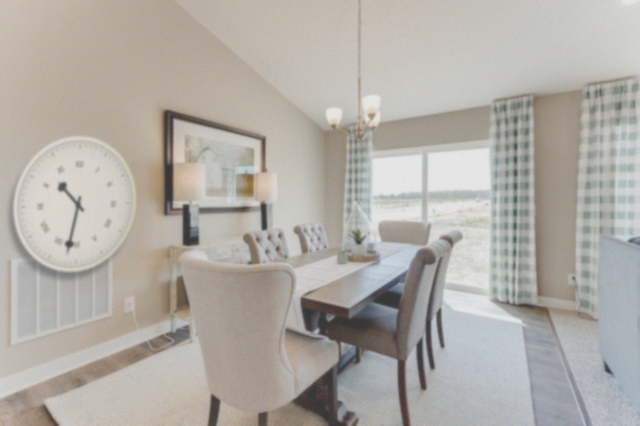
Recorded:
10,32
